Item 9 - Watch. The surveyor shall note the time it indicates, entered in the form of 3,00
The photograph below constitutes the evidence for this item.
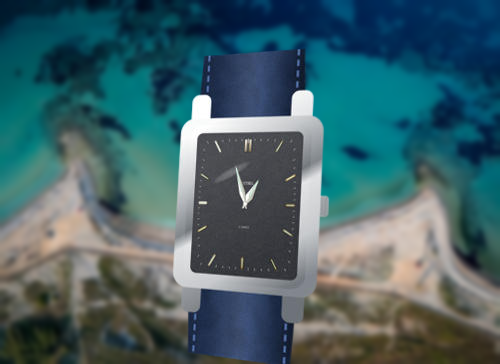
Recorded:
12,57
